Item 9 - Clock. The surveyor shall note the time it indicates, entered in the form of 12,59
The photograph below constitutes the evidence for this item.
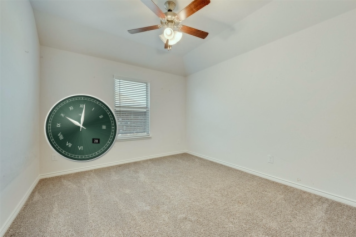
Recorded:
10,01
